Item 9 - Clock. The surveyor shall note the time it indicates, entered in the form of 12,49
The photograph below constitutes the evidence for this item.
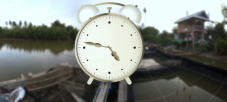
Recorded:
4,47
